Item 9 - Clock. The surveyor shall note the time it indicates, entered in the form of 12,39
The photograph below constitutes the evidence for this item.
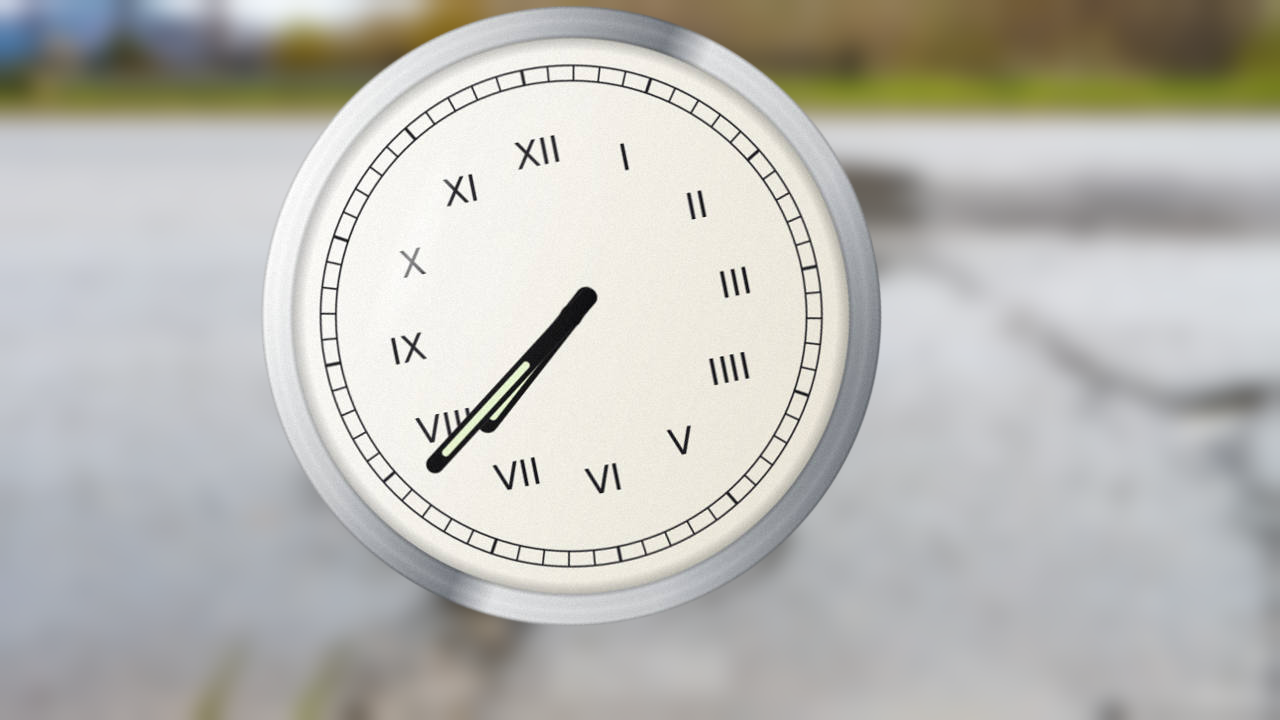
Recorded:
7,39
